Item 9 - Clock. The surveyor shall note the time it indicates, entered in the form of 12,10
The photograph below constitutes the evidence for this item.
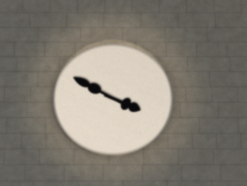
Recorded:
3,50
